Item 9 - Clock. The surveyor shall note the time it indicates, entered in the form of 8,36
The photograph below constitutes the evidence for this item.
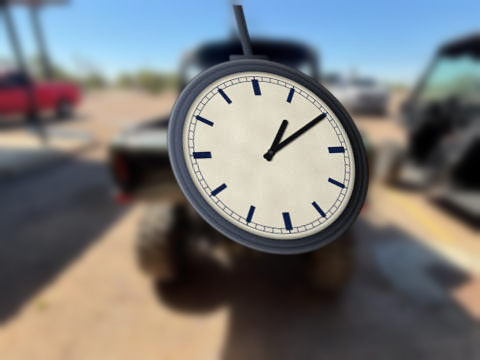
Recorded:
1,10
